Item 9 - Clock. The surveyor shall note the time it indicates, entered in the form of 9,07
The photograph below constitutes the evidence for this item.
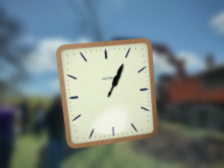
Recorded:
1,05
